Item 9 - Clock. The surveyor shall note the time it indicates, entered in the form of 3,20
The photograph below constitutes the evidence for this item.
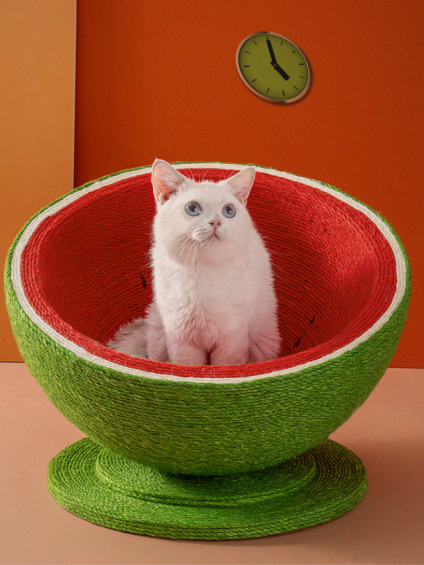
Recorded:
5,00
